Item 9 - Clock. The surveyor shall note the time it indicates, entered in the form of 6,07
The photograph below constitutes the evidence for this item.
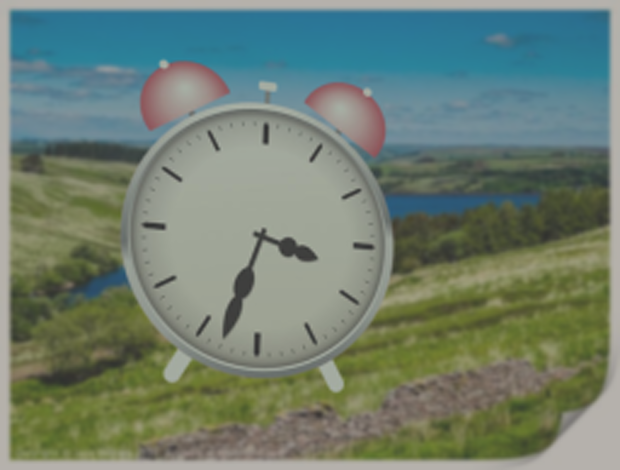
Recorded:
3,33
